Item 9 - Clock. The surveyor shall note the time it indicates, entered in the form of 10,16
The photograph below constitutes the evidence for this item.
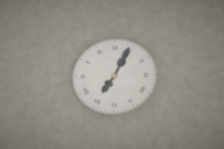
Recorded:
7,04
